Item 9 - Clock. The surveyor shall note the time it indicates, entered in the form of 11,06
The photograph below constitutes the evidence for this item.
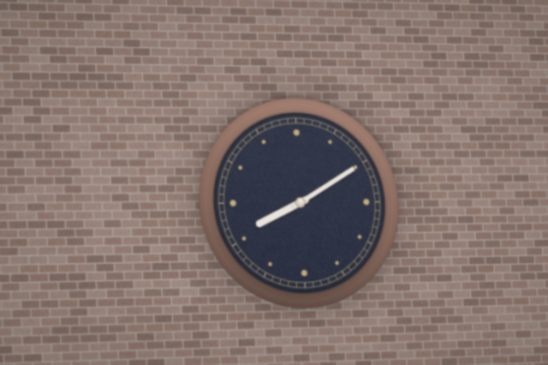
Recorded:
8,10
